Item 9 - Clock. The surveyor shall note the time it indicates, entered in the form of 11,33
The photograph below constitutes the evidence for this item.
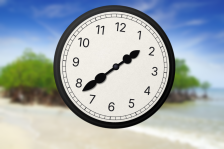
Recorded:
1,38
